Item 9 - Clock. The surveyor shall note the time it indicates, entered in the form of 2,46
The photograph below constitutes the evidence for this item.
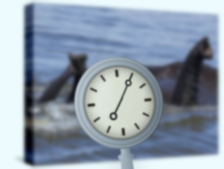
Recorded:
7,05
